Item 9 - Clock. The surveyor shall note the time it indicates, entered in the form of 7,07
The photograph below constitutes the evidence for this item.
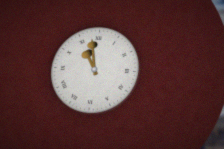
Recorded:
10,58
